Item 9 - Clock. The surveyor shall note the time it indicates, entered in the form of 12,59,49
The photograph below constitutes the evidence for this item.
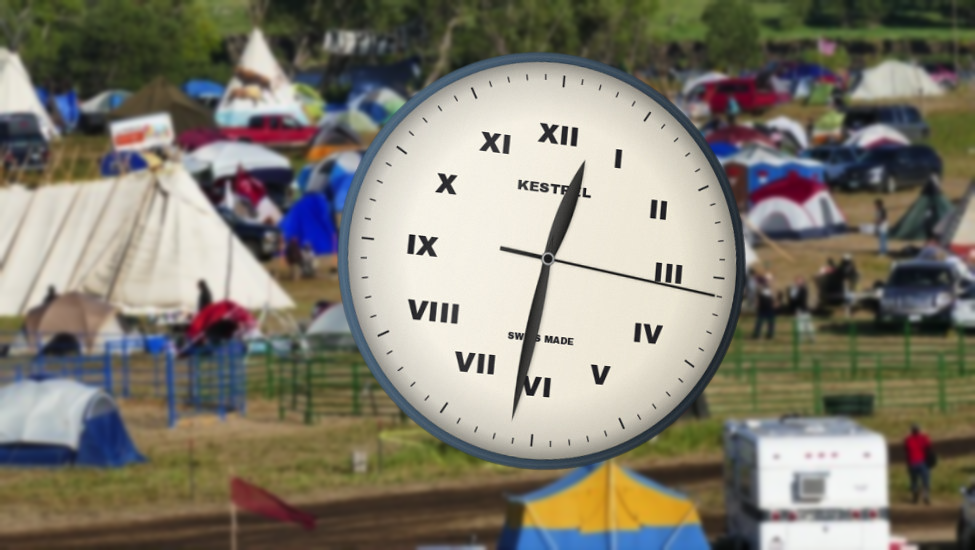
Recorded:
12,31,16
